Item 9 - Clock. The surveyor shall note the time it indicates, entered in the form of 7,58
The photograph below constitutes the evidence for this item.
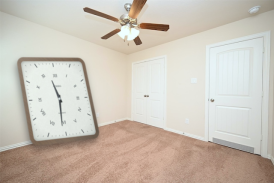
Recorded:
11,31
